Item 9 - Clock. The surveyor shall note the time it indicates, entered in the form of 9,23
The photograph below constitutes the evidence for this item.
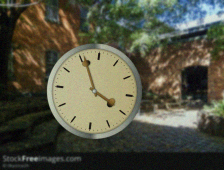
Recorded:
3,56
